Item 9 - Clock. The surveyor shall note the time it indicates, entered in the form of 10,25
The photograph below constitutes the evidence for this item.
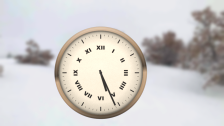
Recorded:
5,26
